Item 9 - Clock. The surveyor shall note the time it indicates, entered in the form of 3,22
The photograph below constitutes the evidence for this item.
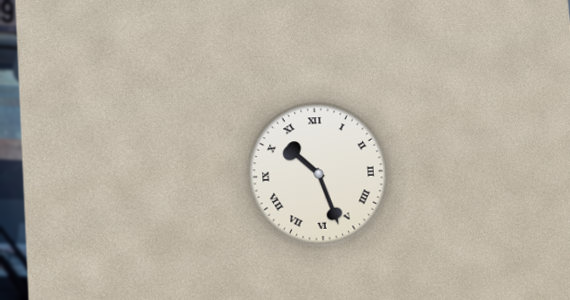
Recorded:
10,27
